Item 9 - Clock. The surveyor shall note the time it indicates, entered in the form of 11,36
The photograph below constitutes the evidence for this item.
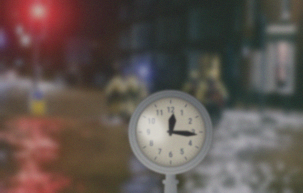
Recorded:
12,16
